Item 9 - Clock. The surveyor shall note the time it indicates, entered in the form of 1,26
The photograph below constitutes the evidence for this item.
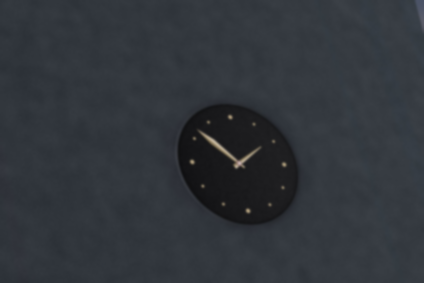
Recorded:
1,52
